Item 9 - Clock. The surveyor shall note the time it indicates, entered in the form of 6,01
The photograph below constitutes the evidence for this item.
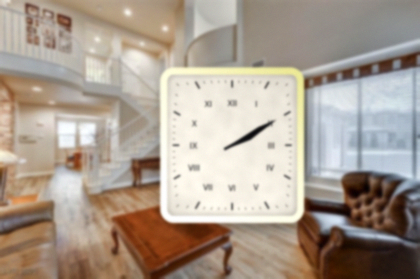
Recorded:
2,10
